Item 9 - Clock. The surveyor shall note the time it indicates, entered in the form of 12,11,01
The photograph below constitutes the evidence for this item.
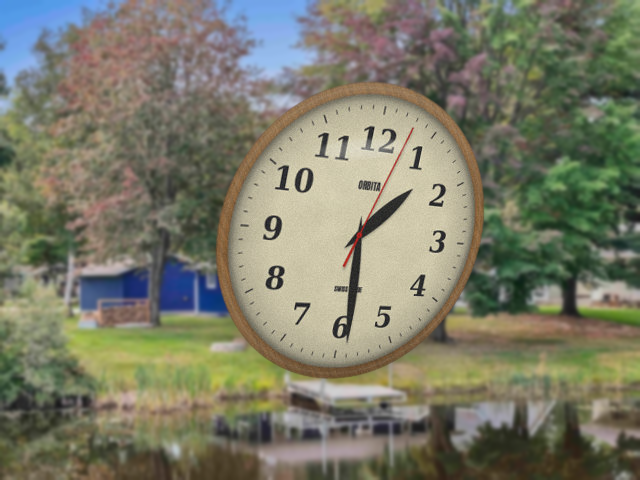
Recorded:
1,29,03
